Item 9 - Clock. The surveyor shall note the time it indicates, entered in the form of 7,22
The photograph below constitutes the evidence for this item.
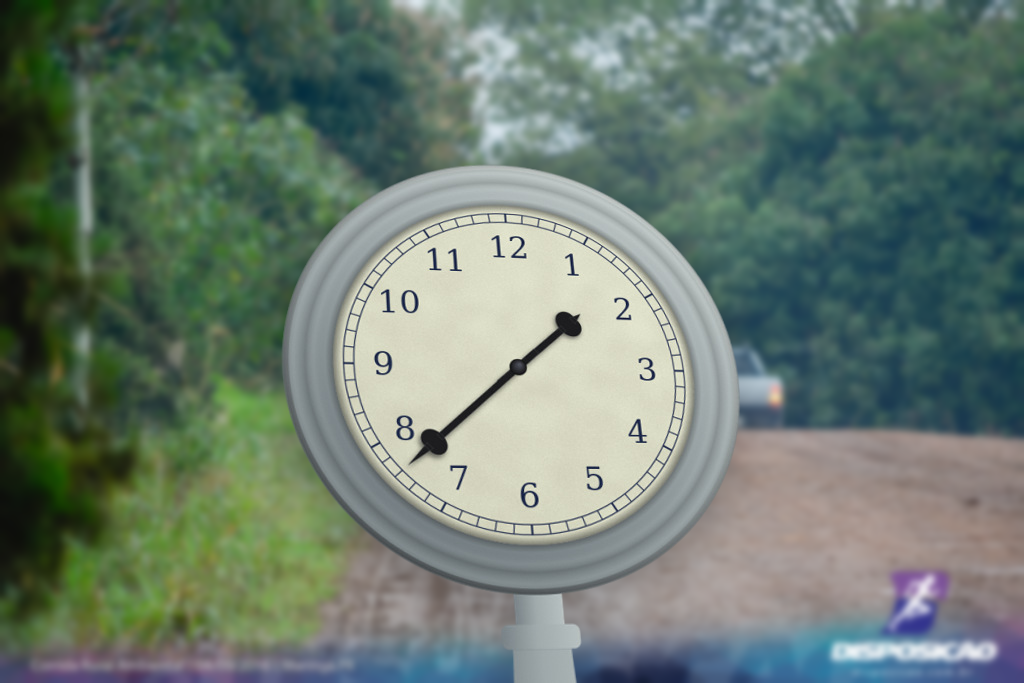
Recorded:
1,38
